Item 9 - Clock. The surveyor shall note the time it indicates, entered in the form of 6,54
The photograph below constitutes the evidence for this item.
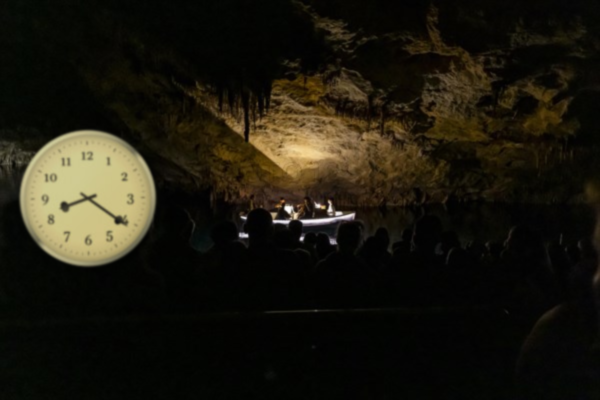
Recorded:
8,21
